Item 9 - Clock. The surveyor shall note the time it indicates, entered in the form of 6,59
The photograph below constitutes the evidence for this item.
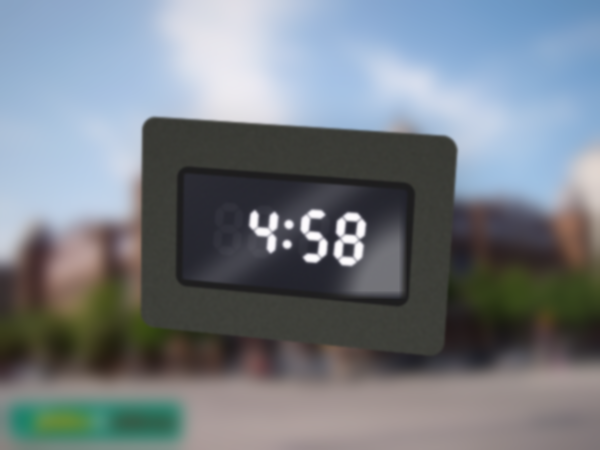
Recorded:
4,58
